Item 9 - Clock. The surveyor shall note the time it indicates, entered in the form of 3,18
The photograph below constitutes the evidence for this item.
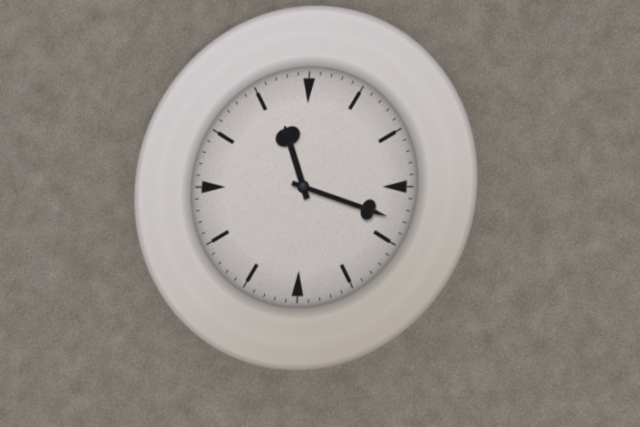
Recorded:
11,18
